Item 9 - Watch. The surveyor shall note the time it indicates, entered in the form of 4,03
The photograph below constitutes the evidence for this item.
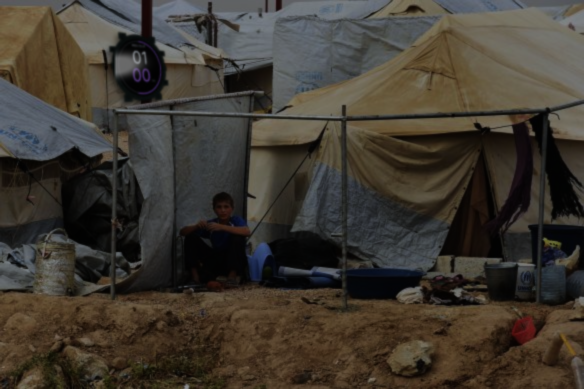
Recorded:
1,00
